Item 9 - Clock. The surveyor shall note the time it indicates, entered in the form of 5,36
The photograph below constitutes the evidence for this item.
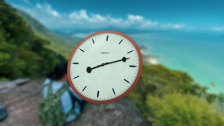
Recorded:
8,12
